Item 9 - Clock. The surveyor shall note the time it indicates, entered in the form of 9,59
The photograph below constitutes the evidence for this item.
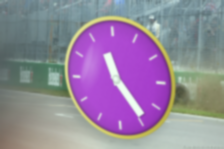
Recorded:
11,24
